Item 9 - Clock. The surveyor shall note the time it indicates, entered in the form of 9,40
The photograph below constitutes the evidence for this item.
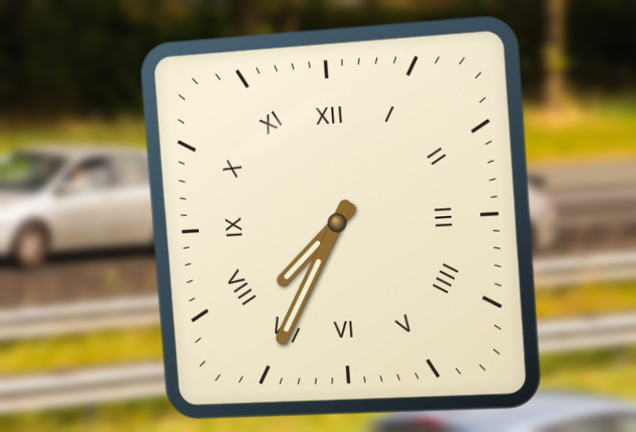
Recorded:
7,35
